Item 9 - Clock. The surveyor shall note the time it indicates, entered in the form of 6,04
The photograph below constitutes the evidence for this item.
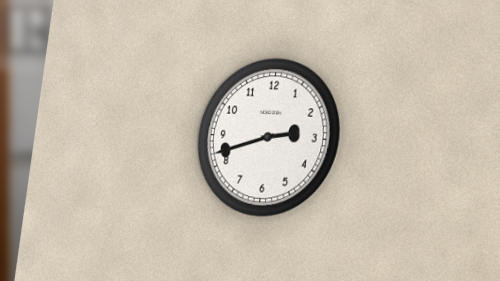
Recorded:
2,42
